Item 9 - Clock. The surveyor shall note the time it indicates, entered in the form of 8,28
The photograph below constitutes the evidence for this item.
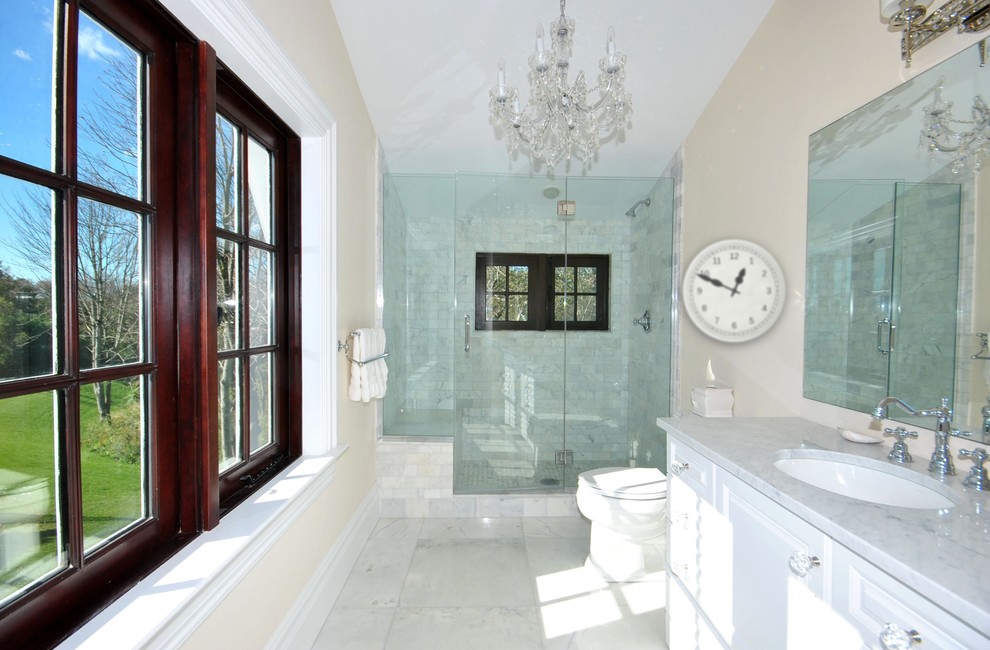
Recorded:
12,49
